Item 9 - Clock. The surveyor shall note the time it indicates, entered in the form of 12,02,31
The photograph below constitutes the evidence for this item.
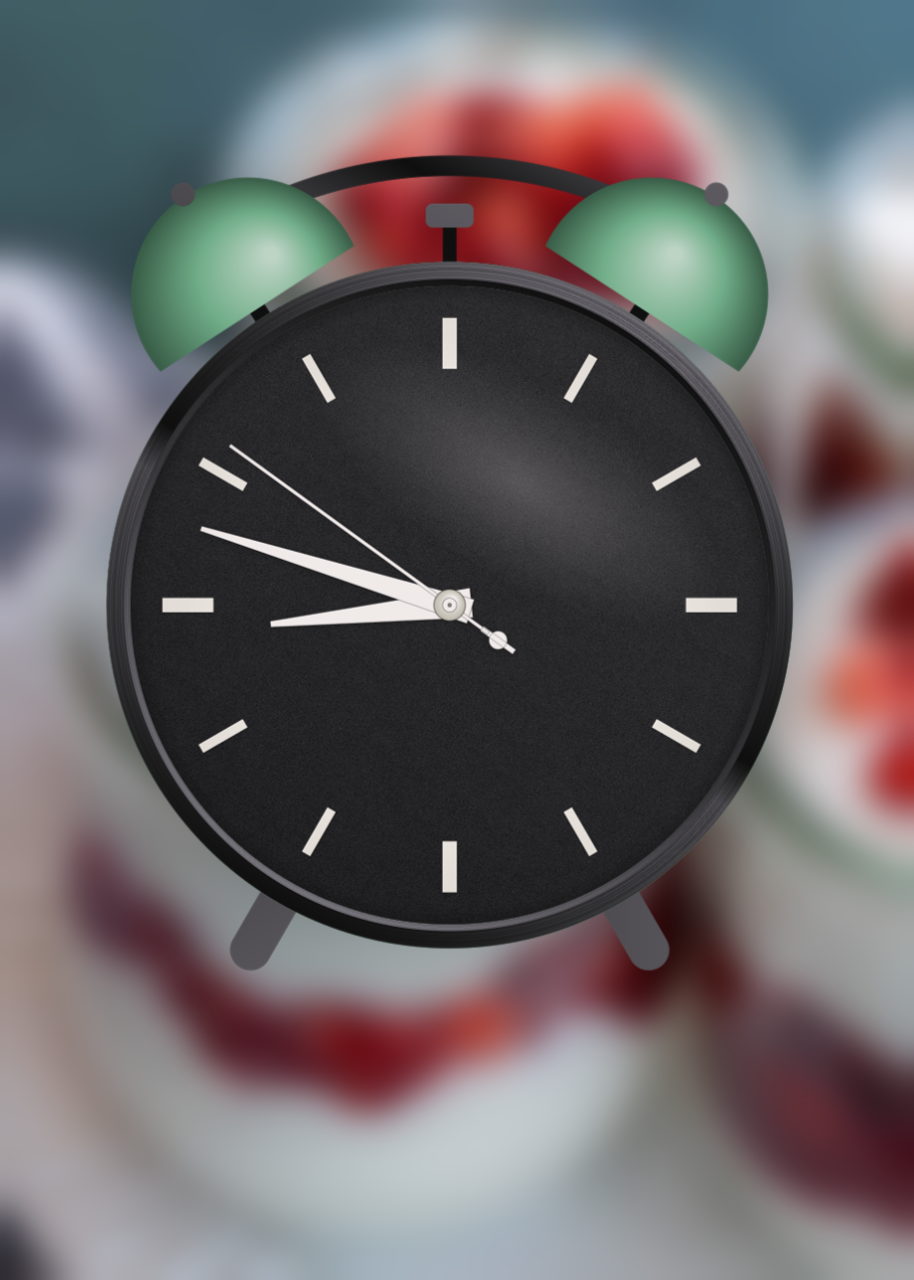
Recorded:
8,47,51
